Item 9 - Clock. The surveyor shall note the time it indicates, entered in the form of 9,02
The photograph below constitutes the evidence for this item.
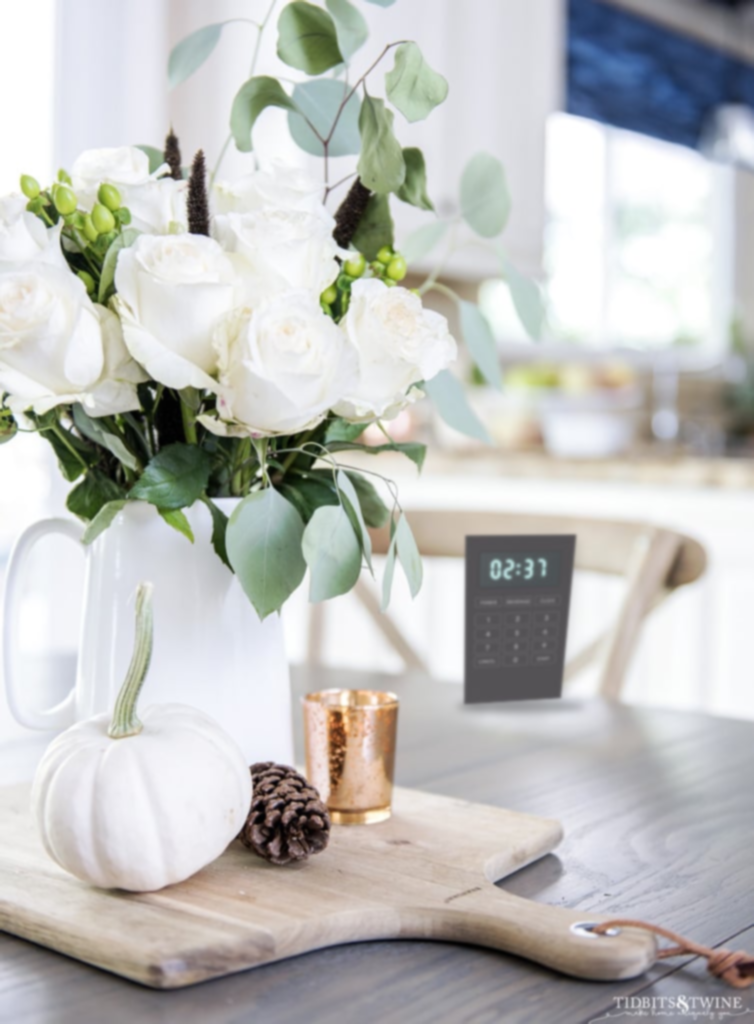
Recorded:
2,37
